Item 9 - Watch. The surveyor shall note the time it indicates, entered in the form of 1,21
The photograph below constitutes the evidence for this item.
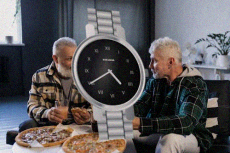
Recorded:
4,40
